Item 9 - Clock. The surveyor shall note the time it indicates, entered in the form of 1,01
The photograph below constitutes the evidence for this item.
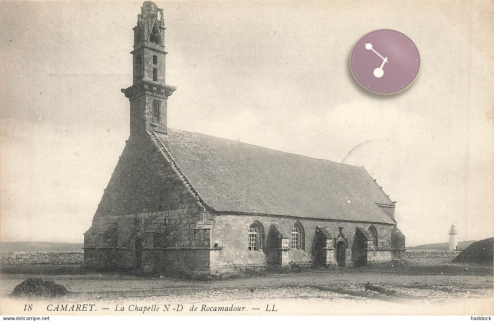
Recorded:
6,52
